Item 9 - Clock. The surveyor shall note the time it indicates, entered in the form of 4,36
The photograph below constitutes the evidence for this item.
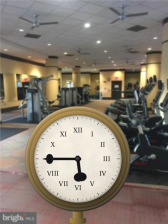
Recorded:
5,45
